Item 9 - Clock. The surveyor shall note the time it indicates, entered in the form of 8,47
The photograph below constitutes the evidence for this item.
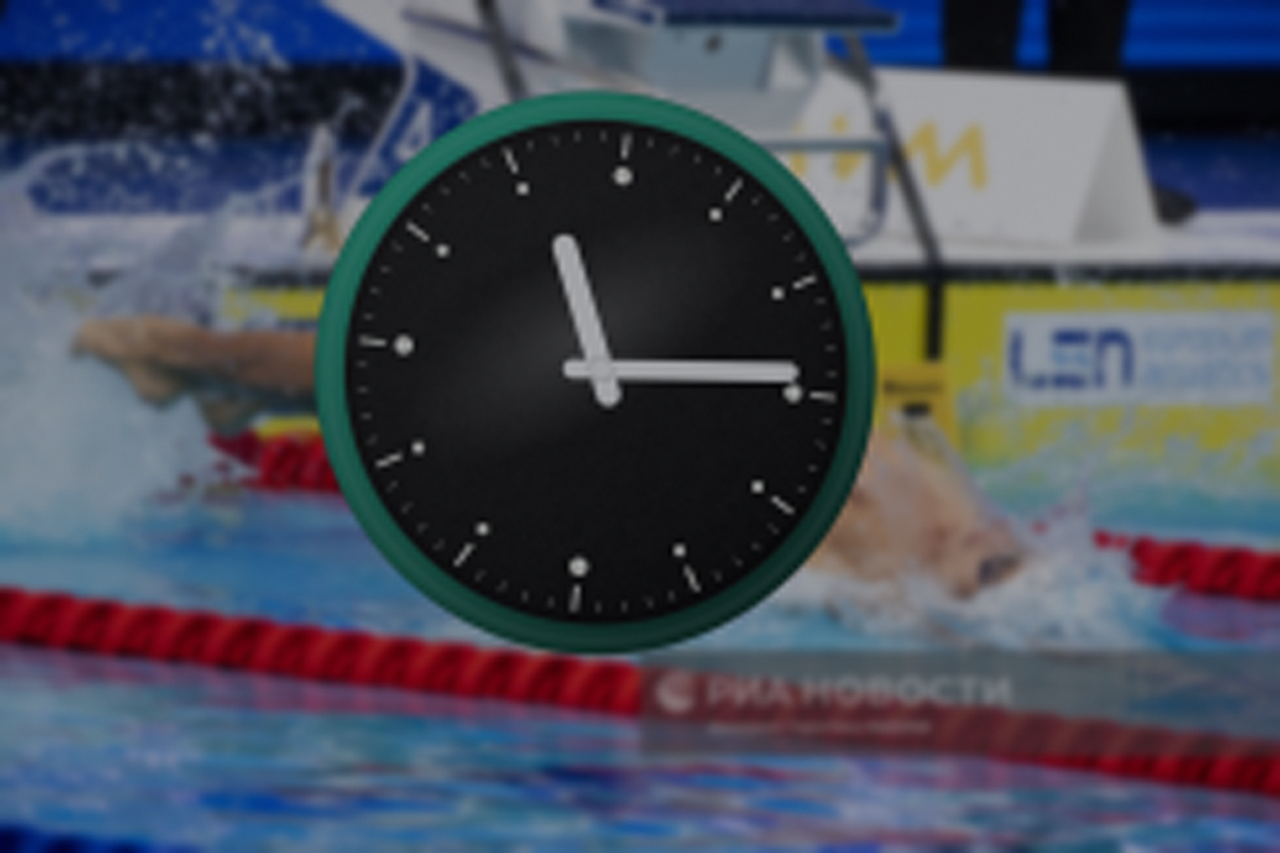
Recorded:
11,14
